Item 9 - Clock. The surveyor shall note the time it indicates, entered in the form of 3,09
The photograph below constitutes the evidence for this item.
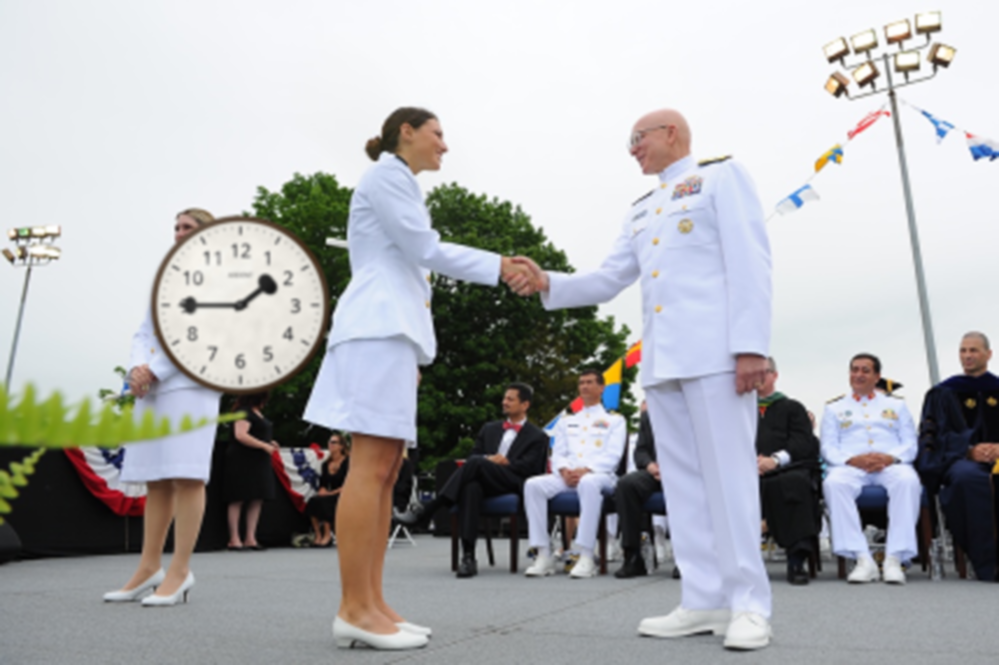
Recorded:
1,45
